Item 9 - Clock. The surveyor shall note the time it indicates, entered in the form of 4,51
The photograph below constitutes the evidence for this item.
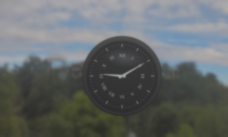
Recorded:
9,10
